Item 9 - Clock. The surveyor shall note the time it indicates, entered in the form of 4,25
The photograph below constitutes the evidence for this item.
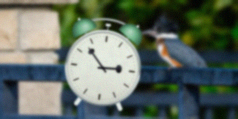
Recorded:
2,53
